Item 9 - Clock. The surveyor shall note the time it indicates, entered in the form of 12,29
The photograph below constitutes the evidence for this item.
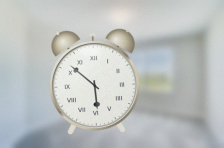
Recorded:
5,52
